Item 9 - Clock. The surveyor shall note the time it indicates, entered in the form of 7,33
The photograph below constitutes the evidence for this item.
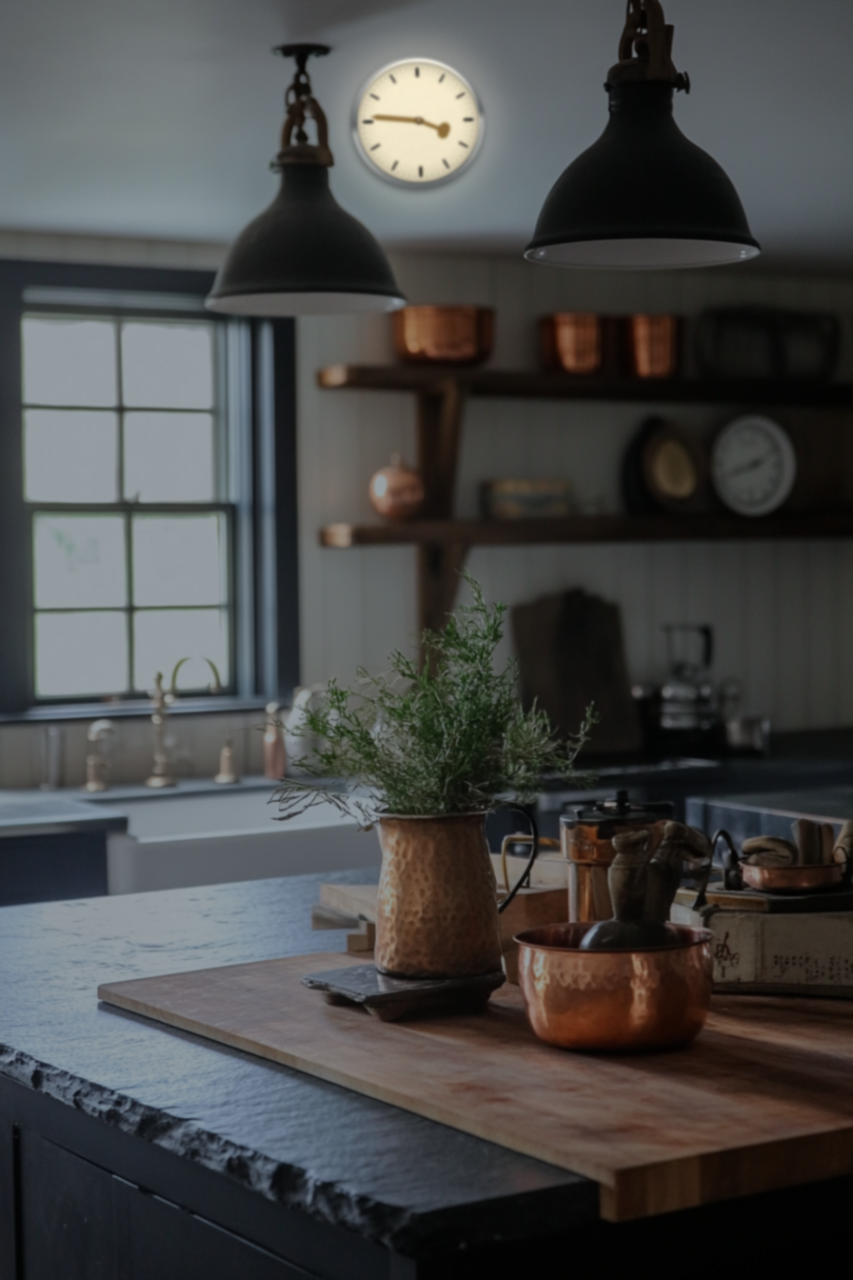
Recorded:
3,46
